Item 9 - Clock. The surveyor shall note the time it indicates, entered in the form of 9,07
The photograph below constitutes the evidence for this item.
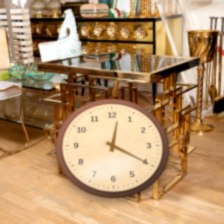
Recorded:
12,20
